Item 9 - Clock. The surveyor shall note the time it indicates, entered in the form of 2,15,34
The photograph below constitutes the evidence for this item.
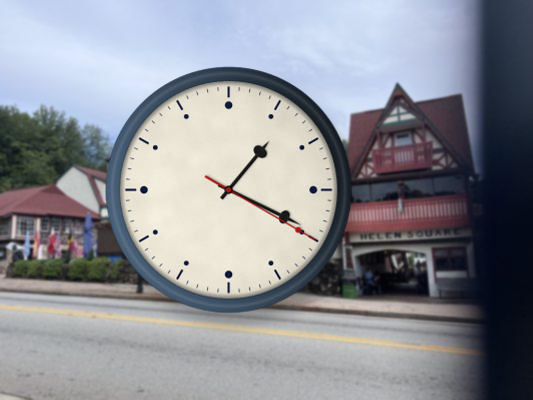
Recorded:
1,19,20
